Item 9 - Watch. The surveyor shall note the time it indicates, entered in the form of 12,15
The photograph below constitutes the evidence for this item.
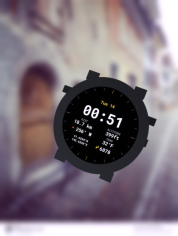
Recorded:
0,51
